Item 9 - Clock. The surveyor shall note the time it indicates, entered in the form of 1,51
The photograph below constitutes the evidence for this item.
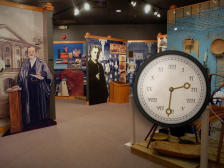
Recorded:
2,31
